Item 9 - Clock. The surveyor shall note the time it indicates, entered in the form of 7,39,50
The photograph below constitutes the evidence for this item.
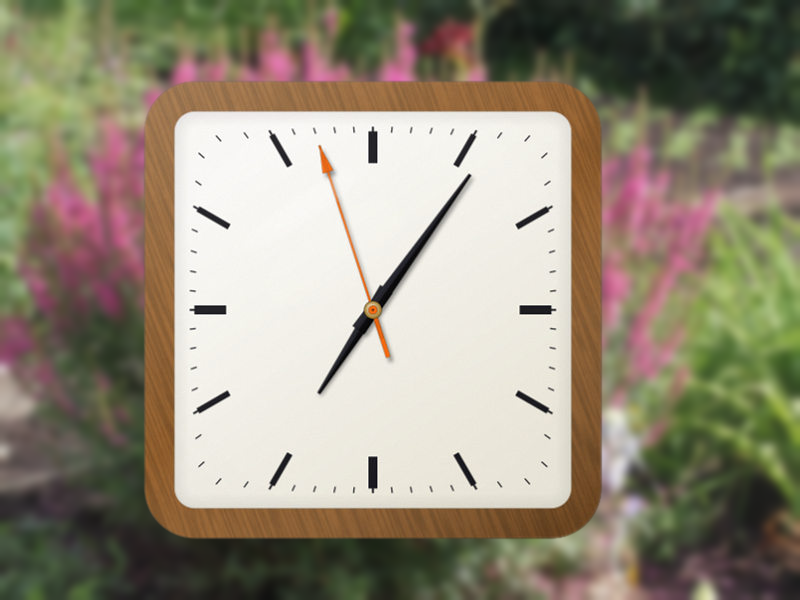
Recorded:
7,05,57
